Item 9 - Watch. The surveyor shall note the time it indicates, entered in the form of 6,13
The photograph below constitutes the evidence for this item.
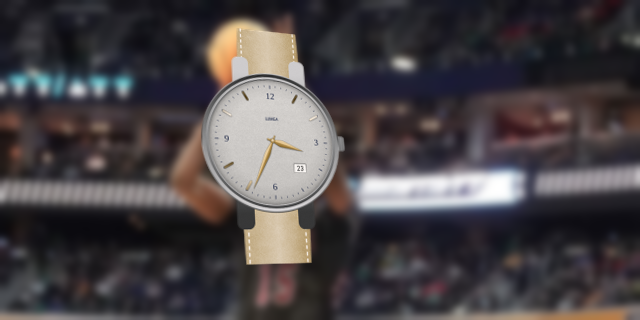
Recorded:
3,34
